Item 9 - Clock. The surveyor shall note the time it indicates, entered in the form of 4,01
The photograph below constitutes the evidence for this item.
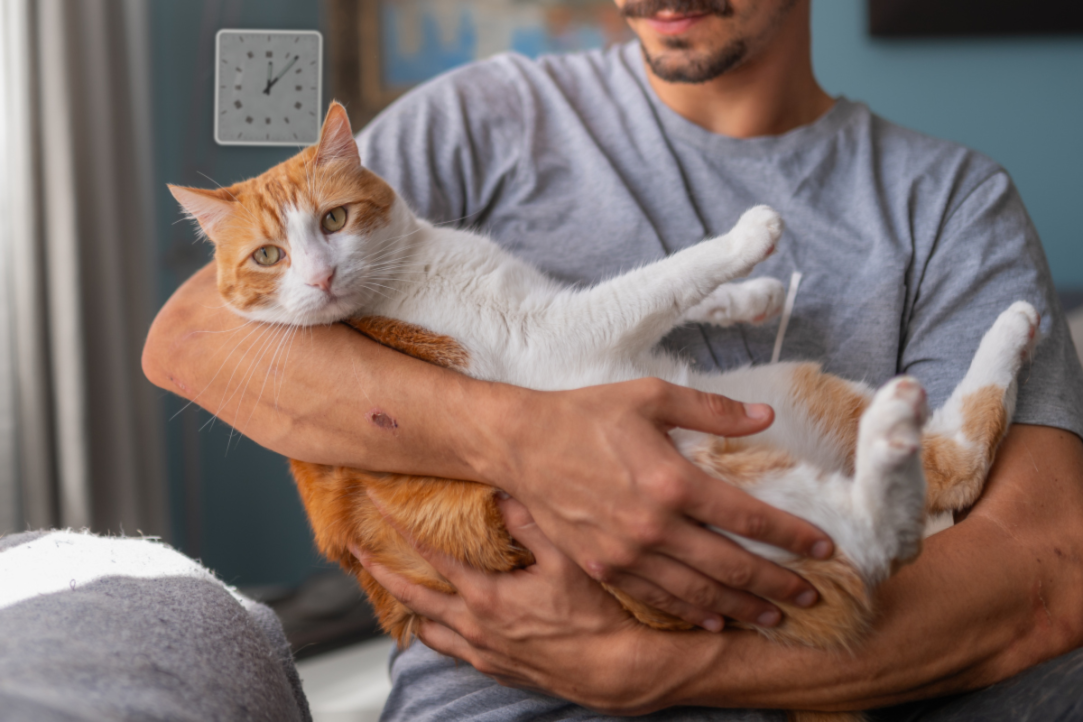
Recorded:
12,07
